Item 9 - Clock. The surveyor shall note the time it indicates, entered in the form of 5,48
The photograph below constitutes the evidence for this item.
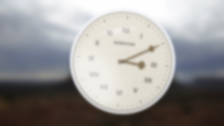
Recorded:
3,10
